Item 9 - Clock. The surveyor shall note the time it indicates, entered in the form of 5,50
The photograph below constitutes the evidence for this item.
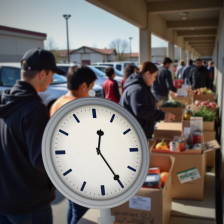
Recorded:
12,25
